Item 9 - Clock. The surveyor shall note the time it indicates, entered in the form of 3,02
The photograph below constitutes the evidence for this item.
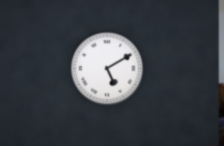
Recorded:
5,10
